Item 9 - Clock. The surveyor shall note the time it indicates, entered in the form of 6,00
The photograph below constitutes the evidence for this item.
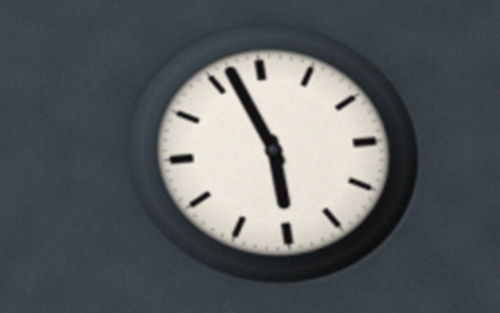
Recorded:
5,57
